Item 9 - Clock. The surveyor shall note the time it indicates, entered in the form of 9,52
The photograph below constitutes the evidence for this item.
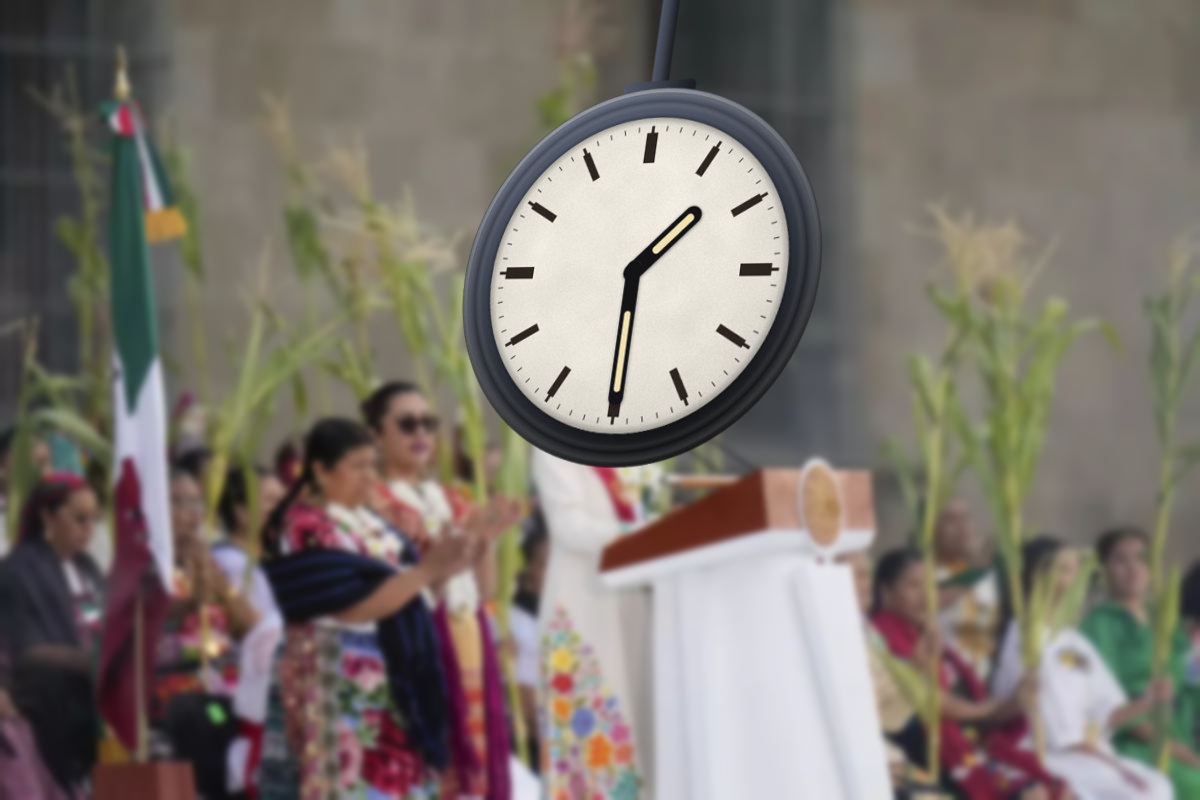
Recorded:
1,30
